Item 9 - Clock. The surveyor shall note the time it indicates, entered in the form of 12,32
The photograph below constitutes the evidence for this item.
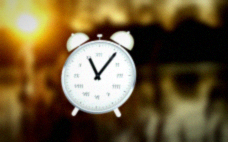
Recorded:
11,06
